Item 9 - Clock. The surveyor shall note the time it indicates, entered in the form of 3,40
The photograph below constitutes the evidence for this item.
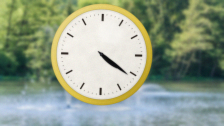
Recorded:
4,21
